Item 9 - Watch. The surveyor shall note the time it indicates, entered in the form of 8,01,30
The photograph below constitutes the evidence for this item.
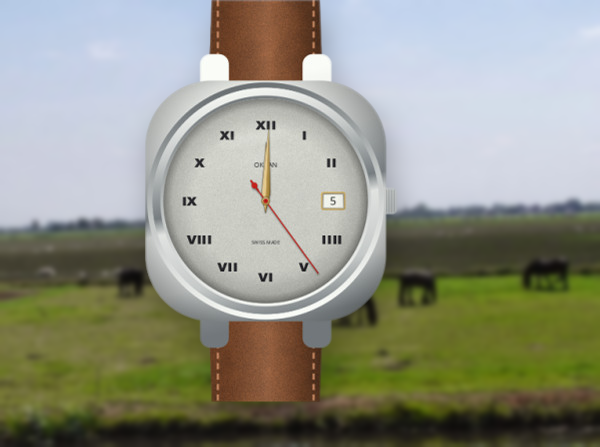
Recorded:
12,00,24
